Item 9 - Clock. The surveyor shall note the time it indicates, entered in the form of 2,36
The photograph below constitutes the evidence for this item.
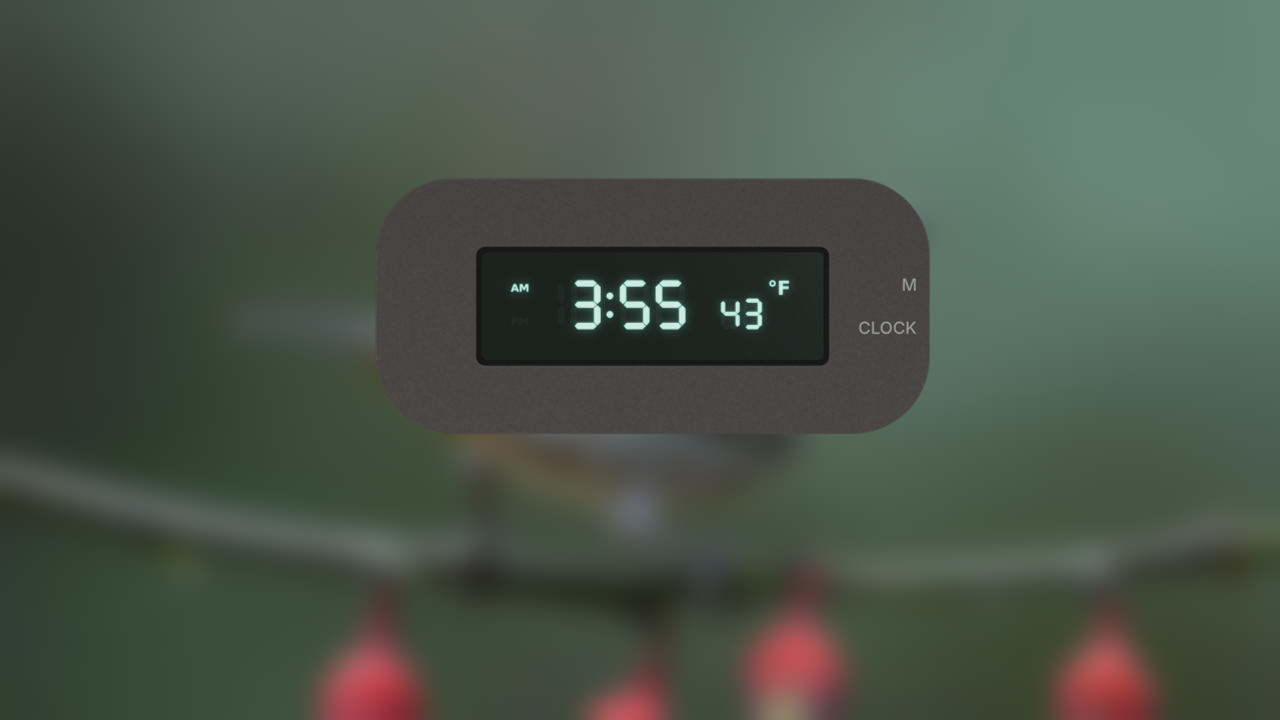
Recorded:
3,55
